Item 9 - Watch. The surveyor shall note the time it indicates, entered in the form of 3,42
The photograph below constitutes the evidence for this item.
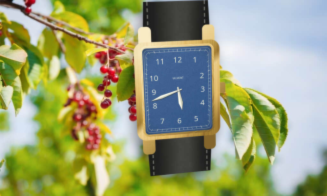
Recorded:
5,42
